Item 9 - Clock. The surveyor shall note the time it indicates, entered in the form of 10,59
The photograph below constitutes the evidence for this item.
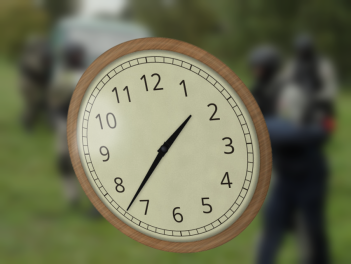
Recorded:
1,37
